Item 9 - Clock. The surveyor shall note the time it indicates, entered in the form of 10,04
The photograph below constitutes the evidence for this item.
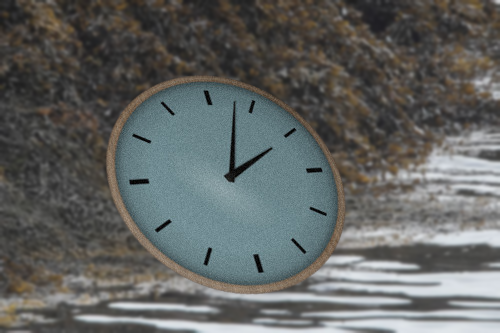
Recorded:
2,03
